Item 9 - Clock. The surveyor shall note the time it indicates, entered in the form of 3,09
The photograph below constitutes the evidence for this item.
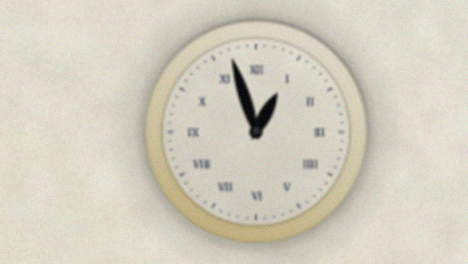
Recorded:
12,57
